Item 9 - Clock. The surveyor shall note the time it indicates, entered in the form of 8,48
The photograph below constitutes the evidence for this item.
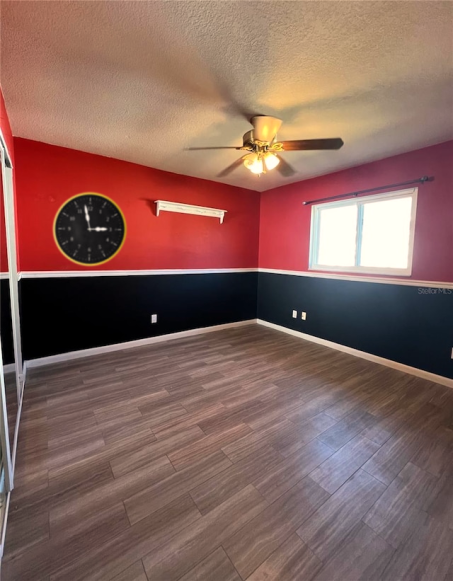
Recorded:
2,58
